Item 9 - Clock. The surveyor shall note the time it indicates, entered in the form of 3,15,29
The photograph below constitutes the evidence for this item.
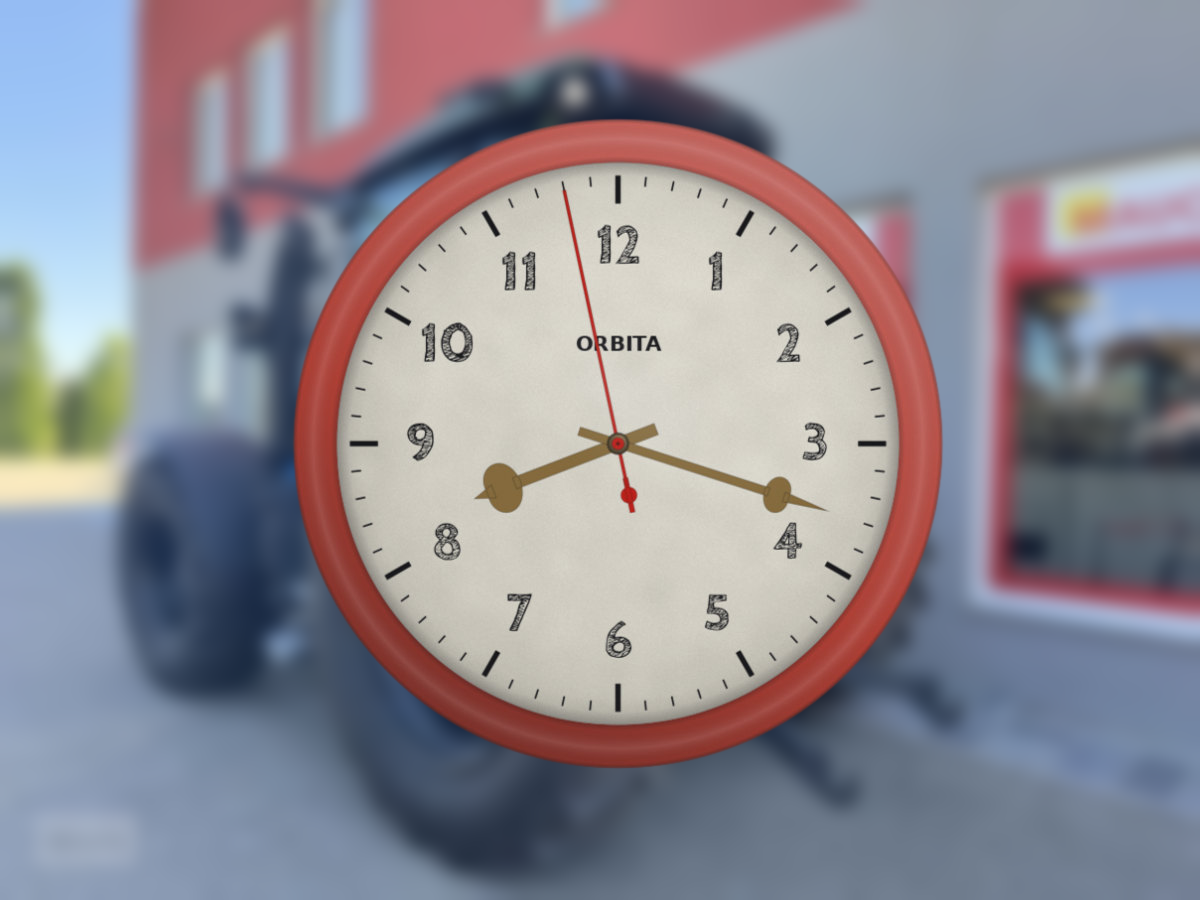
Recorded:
8,17,58
